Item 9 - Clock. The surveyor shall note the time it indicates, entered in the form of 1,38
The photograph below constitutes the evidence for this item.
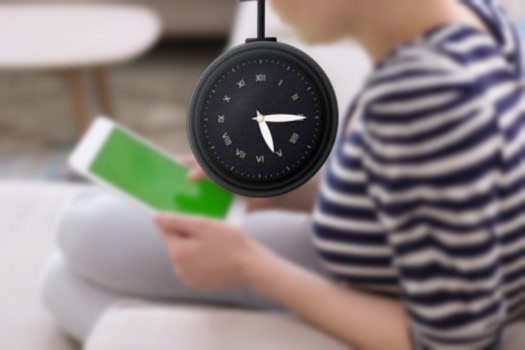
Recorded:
5,15
